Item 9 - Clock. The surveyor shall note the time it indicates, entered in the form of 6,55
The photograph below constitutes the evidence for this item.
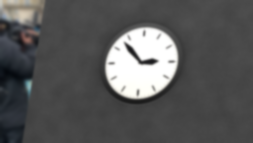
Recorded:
2,53
